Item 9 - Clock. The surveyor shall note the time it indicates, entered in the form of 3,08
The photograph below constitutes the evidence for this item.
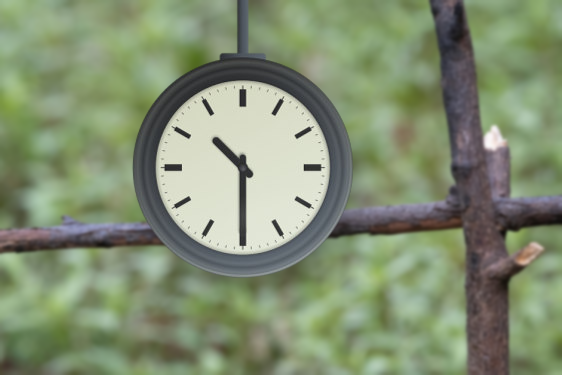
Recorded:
10,30
